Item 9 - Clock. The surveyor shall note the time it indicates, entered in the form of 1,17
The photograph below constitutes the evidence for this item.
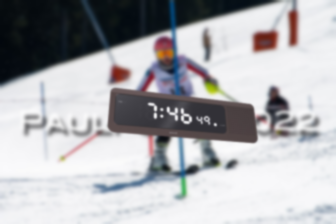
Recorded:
7,46
